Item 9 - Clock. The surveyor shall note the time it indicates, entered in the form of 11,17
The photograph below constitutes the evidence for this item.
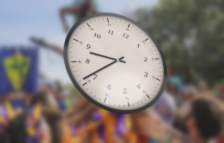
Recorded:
8,36
